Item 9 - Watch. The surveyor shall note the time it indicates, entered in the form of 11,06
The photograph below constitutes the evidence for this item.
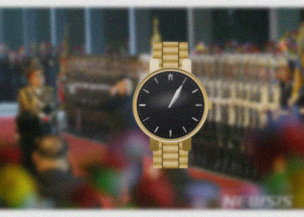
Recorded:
1,05
